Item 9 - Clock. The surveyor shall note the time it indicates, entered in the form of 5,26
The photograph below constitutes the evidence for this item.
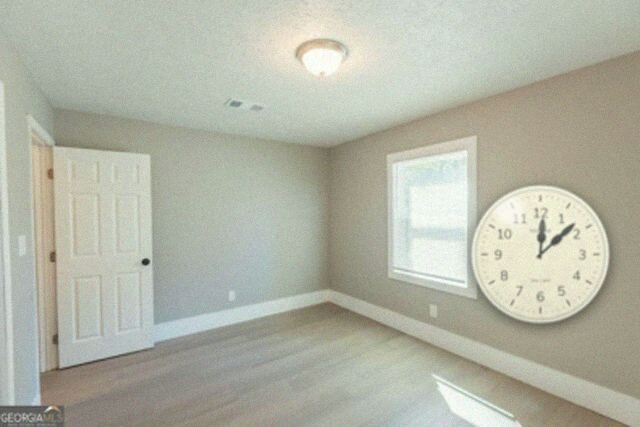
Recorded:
12,08
